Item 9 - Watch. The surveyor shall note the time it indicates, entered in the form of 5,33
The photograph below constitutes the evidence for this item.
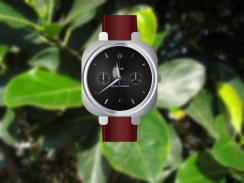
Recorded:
11,39
